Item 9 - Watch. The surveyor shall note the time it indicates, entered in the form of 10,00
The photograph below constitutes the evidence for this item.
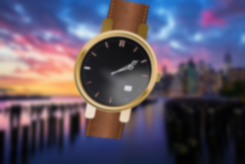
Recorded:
2,09
